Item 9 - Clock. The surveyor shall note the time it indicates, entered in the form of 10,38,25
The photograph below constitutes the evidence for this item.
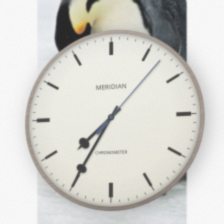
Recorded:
7,35,07
